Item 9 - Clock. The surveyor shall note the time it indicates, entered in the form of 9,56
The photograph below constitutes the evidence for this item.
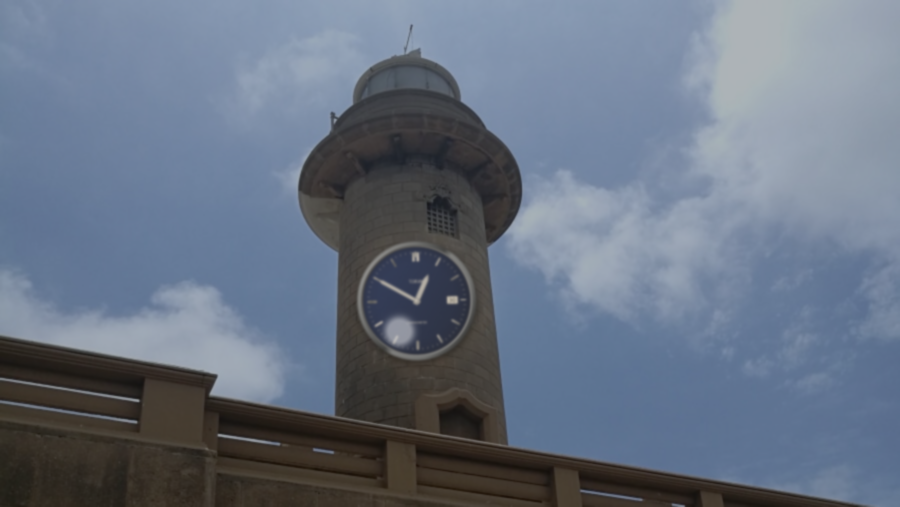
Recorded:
12,50
